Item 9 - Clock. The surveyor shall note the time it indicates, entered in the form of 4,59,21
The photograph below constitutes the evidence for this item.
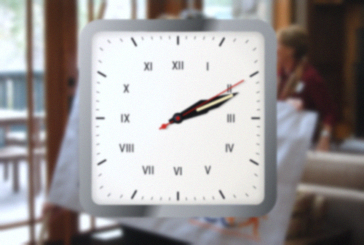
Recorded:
2,11,10
